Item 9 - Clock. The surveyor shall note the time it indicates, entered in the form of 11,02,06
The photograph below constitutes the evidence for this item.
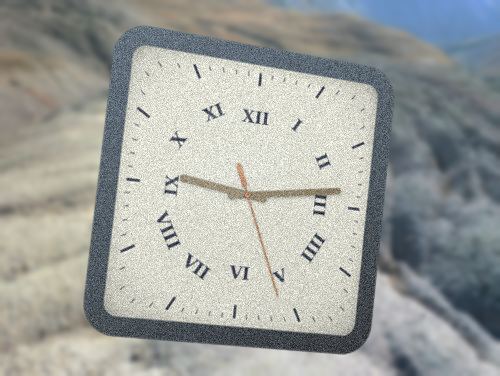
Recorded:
9,13,26
